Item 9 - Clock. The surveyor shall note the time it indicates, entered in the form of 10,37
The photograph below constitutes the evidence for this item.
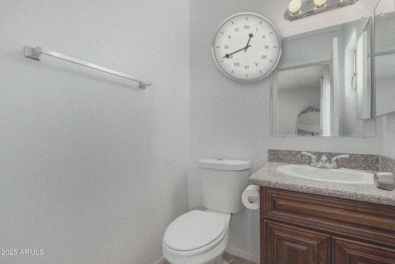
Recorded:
12,41
